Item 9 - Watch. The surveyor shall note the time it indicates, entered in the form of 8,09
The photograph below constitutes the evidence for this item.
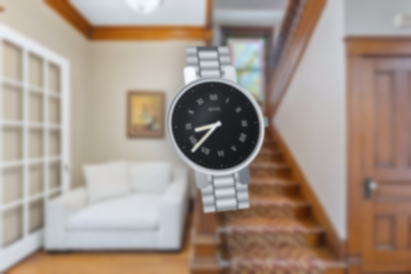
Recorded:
8,38
